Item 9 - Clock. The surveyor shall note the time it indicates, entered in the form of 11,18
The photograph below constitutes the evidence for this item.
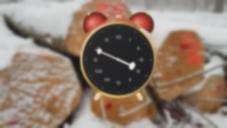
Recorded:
3,49
